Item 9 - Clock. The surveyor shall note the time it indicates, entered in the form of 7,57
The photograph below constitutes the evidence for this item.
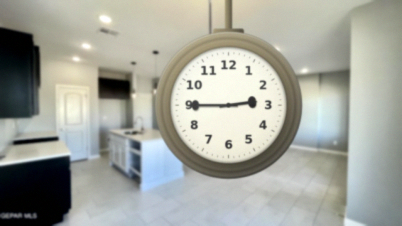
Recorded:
2,45
